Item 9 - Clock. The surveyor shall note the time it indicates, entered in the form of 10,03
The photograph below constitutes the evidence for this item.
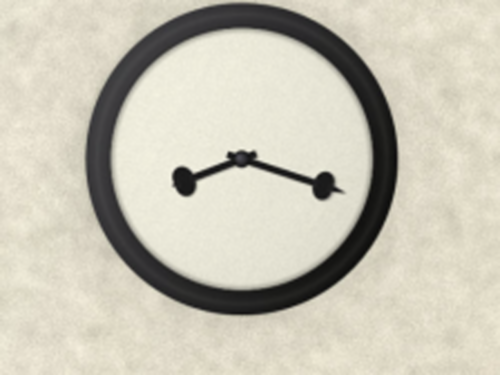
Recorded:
8,18
